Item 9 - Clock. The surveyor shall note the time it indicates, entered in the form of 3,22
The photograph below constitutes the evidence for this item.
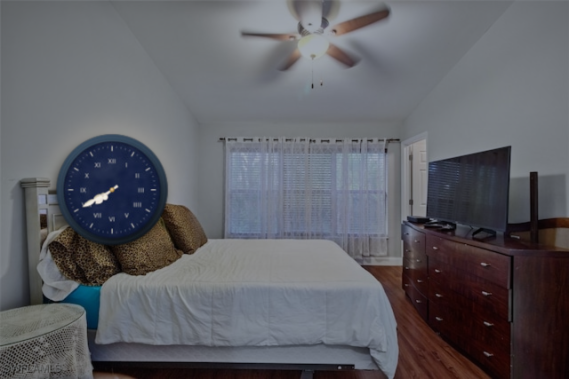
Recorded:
7,40
